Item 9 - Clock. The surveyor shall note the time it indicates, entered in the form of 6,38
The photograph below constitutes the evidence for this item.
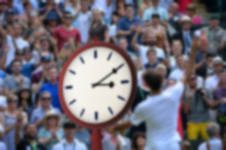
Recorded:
3,10
